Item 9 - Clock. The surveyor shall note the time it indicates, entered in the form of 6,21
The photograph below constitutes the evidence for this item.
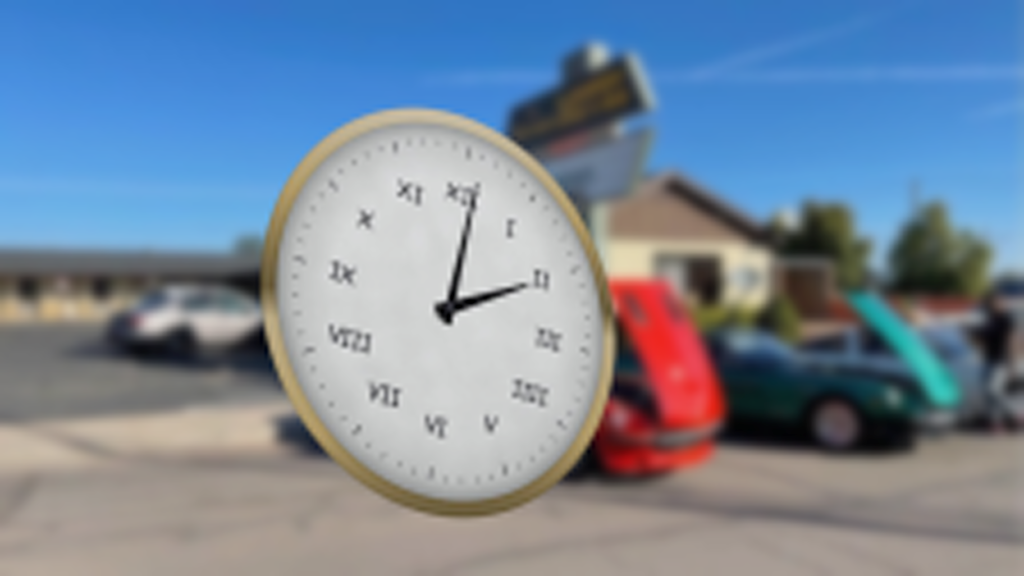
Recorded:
2,01
